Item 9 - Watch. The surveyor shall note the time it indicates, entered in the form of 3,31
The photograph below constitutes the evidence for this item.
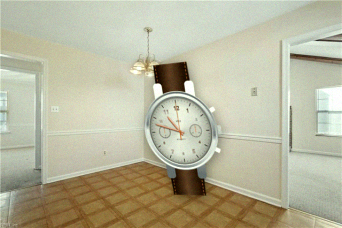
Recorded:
10,48
